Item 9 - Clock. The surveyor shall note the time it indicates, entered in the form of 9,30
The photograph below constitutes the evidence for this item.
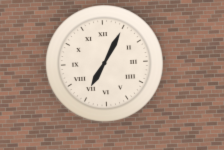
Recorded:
7,05
